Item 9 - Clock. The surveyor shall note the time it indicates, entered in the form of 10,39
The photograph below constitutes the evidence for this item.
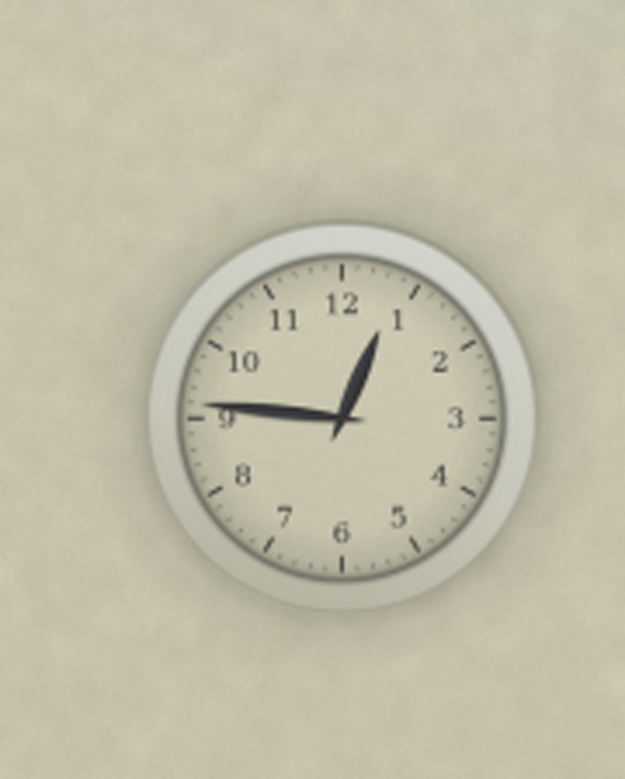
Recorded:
12,46
